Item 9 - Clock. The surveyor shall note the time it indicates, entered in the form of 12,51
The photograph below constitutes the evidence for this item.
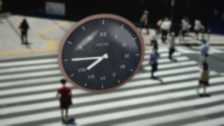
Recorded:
7,45
